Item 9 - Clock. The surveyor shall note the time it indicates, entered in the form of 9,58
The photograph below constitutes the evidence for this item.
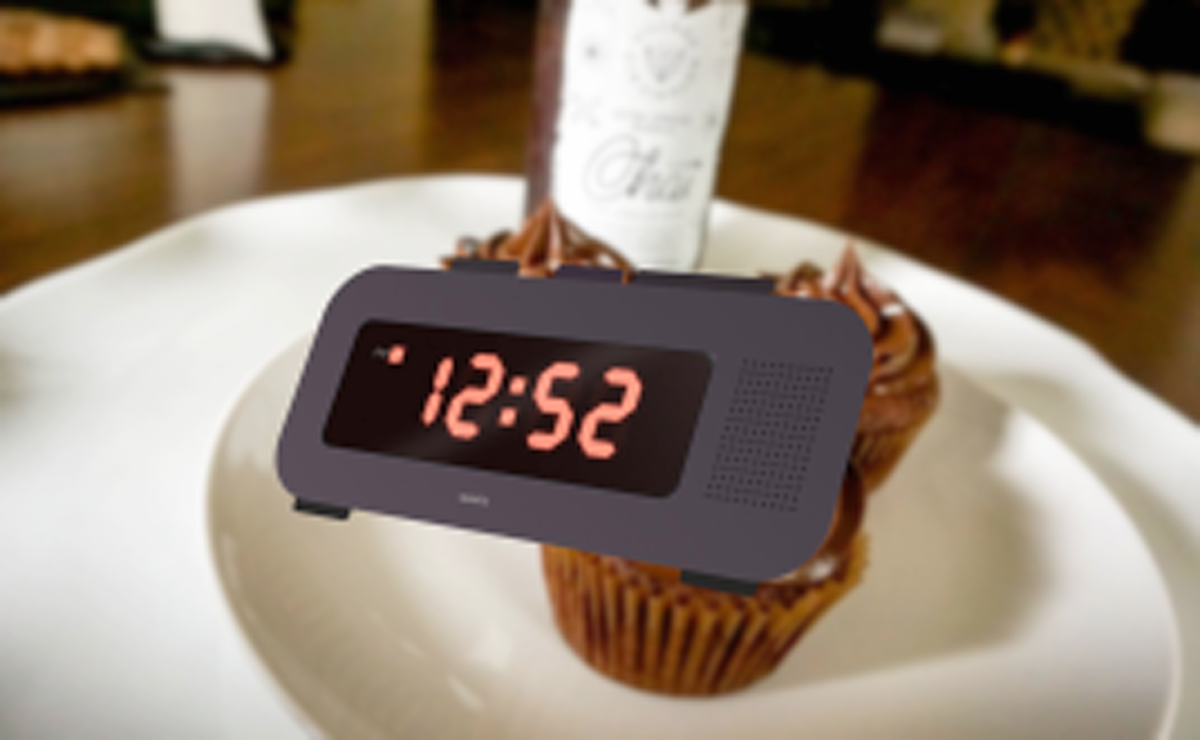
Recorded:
12,52
